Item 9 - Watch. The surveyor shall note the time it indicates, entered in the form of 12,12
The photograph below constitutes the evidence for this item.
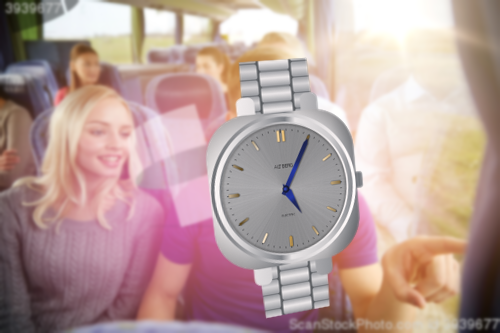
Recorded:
5,05
